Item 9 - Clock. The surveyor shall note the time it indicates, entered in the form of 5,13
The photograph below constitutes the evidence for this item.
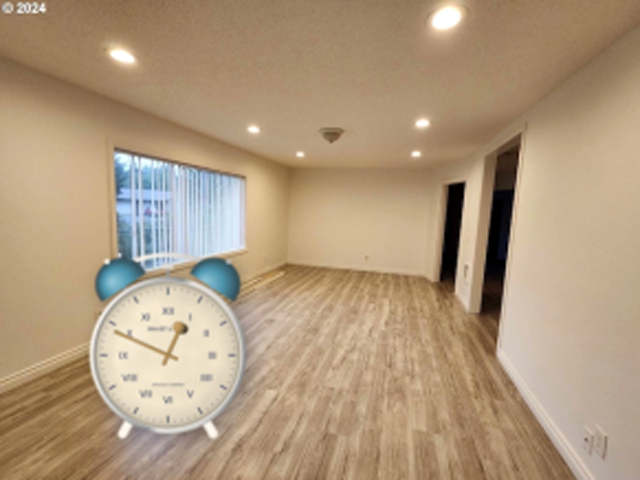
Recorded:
12,49
